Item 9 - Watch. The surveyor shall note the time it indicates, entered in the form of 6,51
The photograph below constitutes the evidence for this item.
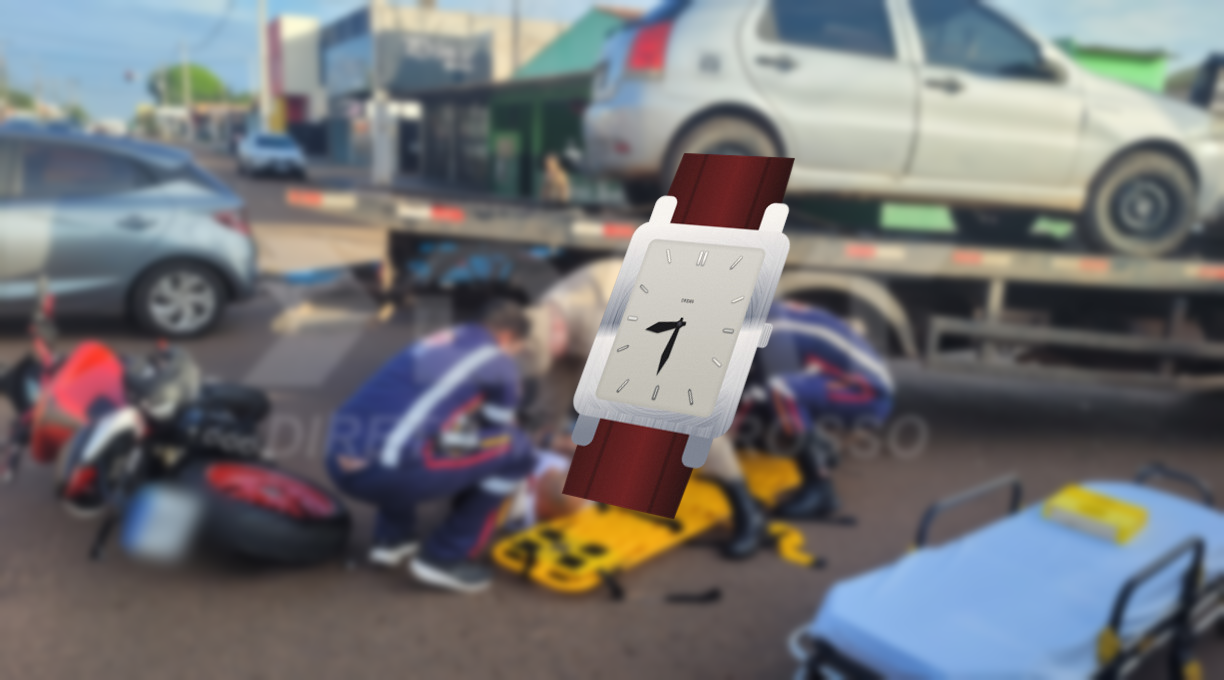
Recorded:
8,31
